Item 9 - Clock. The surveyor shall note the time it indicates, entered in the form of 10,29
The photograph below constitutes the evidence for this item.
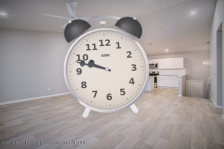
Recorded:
9,48
